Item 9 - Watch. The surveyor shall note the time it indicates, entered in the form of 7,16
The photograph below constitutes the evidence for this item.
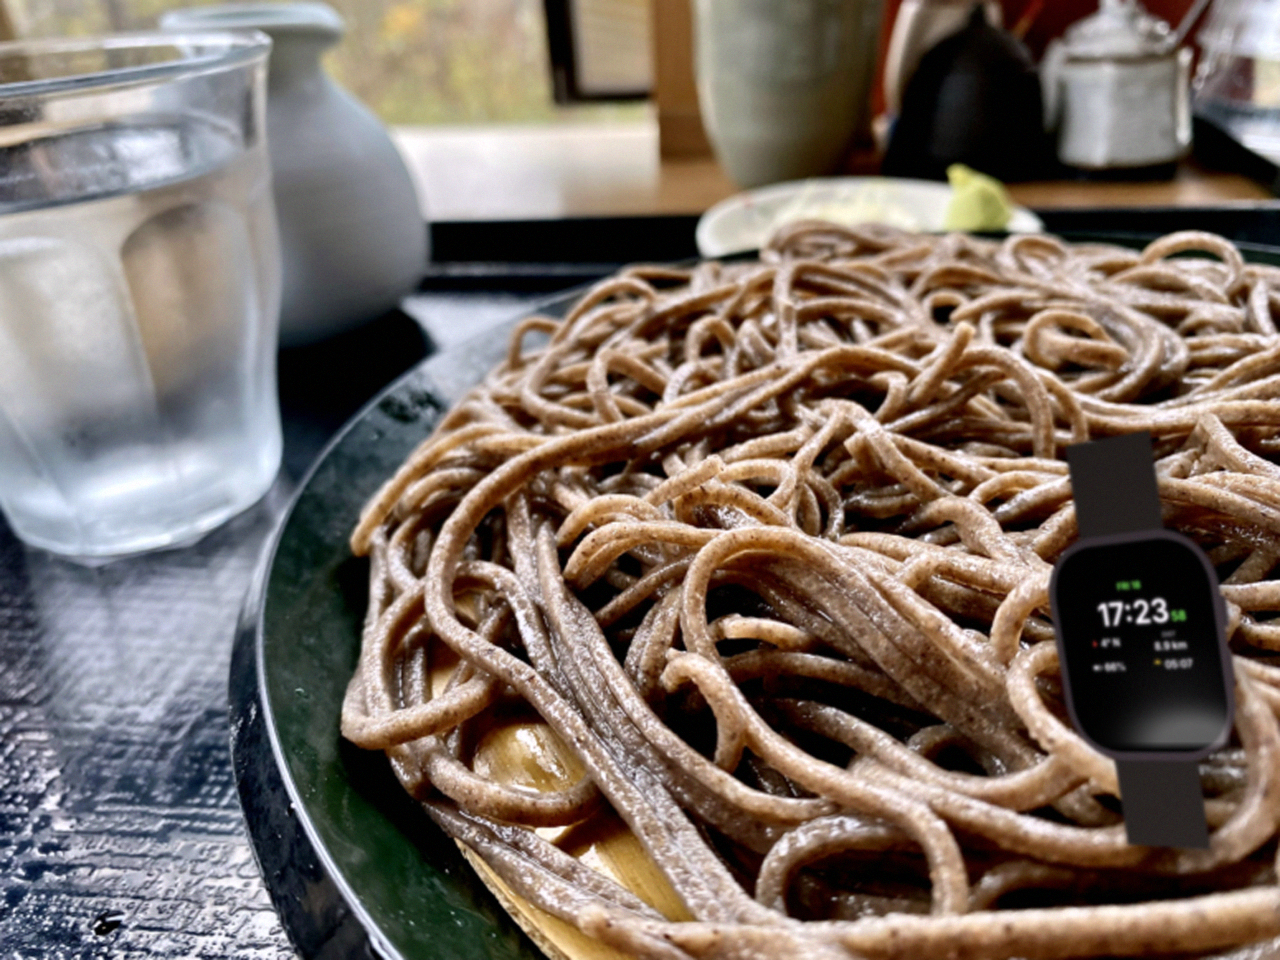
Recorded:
17,23
